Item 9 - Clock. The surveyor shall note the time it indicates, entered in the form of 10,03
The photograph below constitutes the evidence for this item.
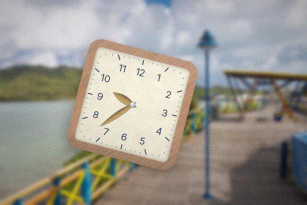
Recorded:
9,37
